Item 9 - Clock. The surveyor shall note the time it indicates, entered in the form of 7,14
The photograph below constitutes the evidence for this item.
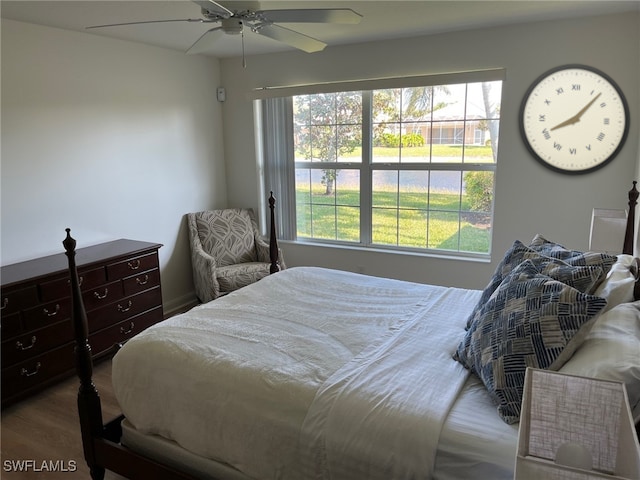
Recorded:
8,07
